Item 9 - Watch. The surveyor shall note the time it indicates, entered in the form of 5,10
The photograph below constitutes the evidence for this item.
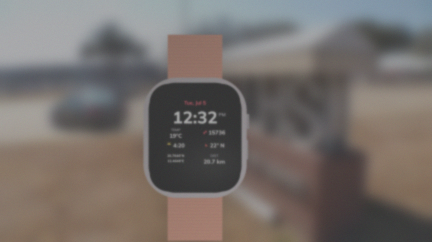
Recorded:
12,32
